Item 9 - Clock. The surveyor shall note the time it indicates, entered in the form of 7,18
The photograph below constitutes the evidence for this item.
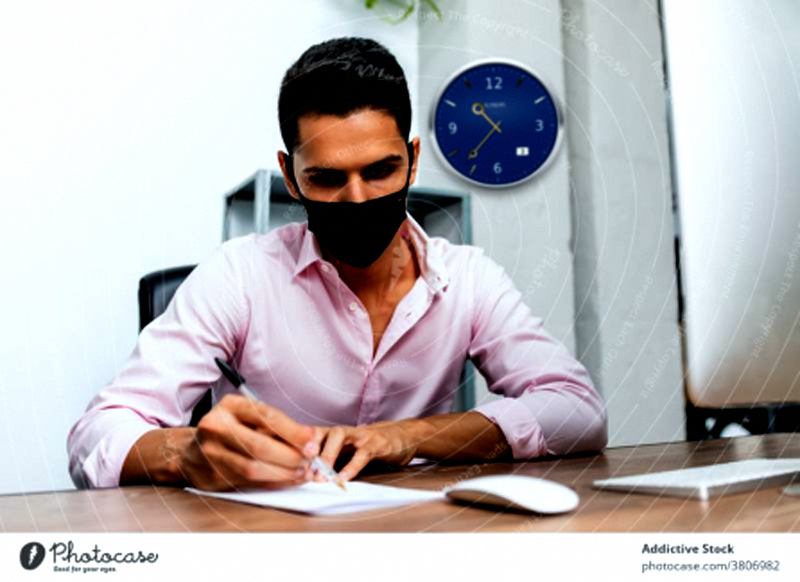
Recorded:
10,37
